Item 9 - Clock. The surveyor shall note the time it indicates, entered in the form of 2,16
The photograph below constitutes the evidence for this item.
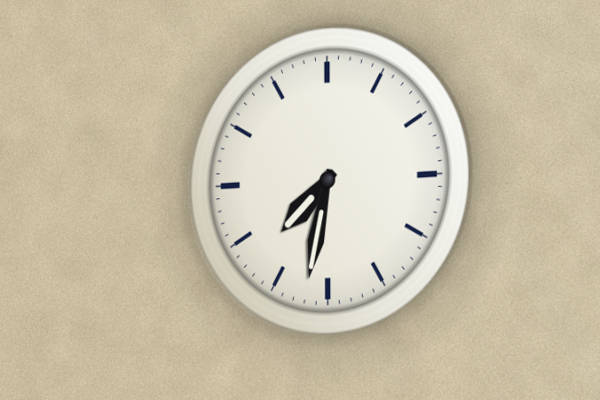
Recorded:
7,32
